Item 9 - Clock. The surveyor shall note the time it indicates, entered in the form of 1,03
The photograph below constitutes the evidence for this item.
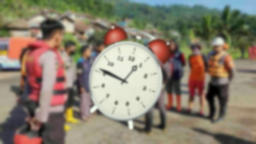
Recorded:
12,46
